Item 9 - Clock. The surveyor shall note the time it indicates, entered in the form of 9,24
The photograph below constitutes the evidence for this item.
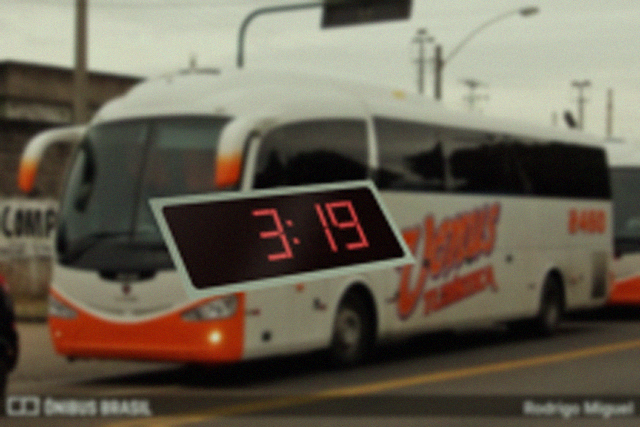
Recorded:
3,19
